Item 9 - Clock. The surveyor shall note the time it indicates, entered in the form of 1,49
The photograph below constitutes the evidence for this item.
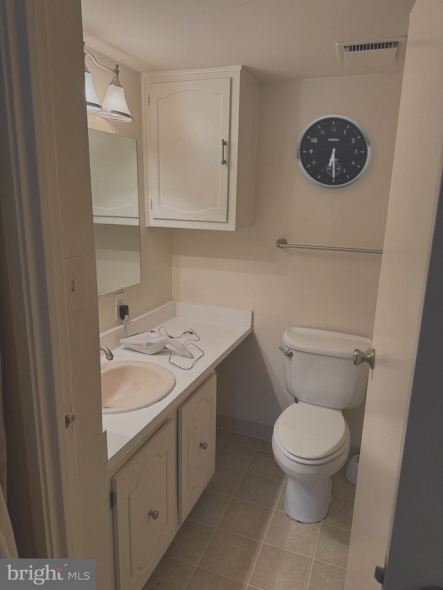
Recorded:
6,30
